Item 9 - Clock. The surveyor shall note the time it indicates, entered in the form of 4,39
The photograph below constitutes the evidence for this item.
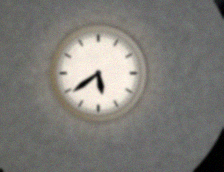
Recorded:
5,39
